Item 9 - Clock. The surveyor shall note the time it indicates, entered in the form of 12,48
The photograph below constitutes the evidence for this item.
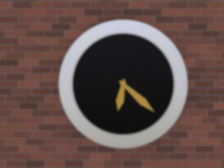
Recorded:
6,22
